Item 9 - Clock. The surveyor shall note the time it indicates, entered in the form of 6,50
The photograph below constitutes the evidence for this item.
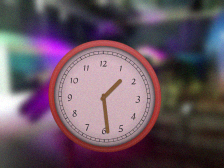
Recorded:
1,29
